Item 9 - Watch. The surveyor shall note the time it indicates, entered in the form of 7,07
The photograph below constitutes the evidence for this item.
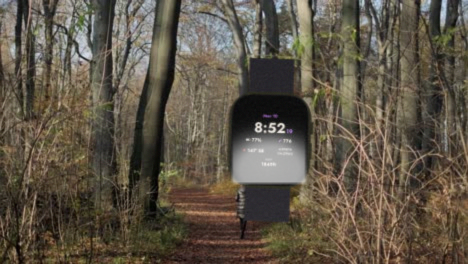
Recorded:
8,52
